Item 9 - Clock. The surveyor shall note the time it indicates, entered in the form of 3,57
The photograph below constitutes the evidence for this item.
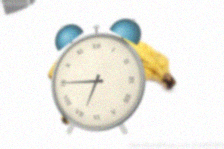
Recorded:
6,45
